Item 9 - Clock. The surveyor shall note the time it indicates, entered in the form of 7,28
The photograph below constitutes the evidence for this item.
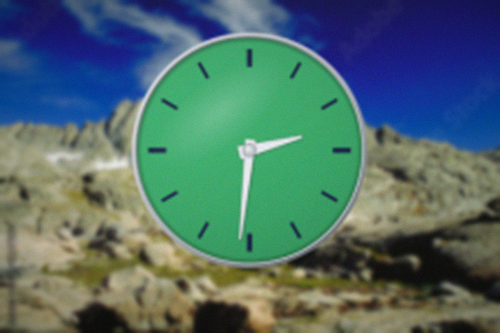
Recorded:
2,31
